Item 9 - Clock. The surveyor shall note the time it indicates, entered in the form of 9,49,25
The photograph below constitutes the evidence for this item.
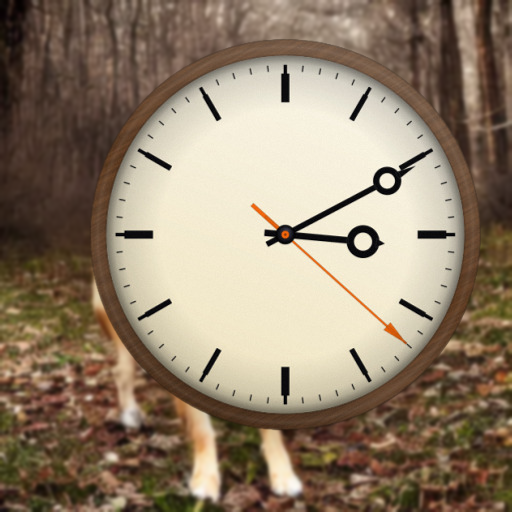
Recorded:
3,10,22
